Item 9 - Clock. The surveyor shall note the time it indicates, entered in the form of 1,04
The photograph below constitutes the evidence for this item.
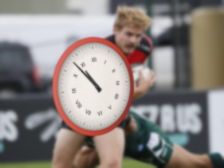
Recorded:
10,53
